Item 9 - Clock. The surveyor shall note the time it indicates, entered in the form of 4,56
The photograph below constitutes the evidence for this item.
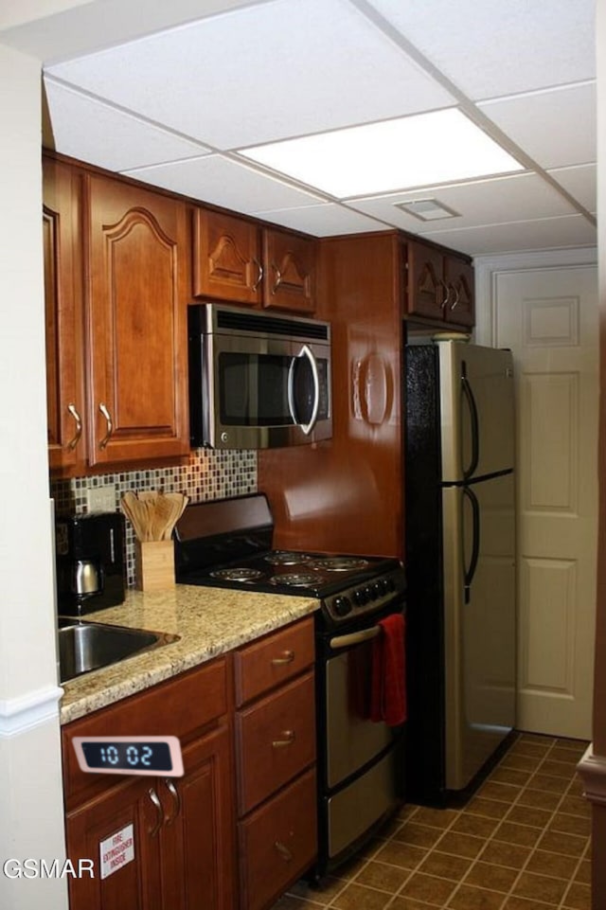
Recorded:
10,02
